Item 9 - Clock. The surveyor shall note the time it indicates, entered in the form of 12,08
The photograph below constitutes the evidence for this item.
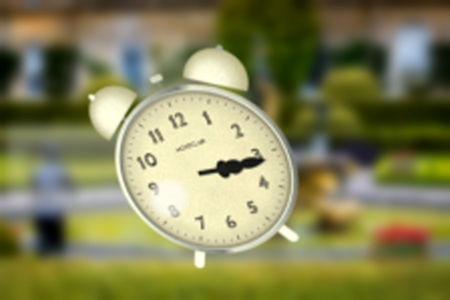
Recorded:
3,16
